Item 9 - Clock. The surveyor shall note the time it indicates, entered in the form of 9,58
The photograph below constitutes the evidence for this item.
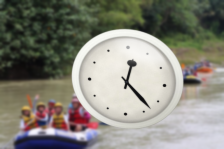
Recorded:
12,23
